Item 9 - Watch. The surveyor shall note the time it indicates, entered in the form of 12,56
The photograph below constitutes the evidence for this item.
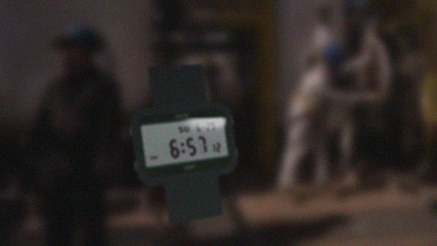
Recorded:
6,57
